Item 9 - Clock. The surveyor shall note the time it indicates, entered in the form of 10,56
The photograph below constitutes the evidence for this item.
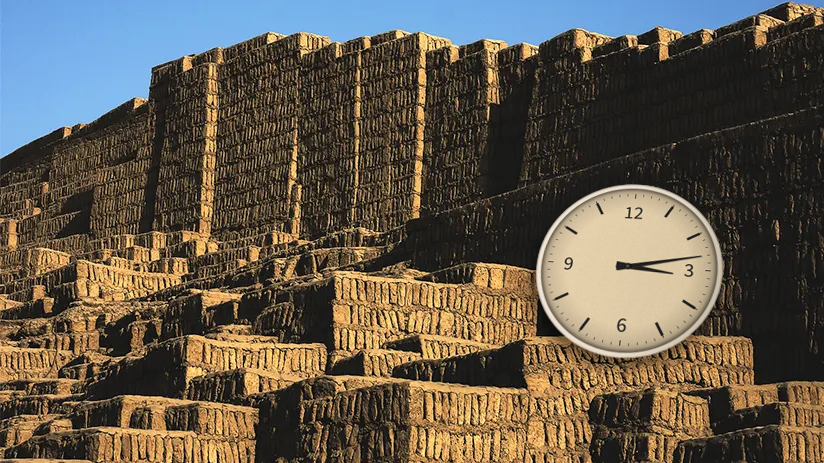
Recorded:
3,13
